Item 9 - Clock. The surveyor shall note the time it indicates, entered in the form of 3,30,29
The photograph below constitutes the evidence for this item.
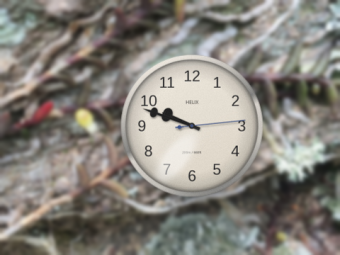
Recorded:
9,48,14
